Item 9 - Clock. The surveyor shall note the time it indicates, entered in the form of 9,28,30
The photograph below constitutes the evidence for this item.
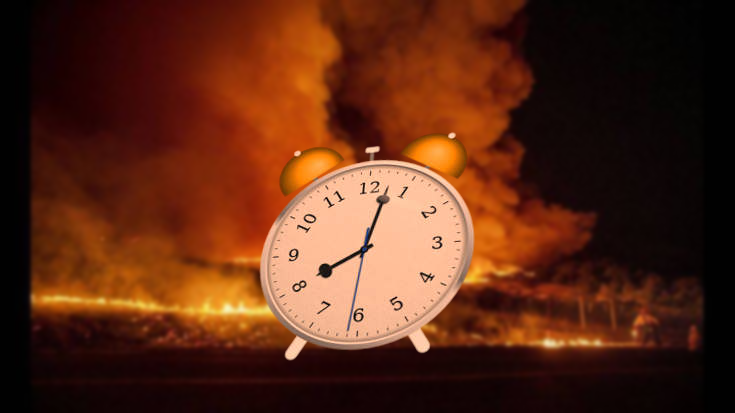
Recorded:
8,02,31
